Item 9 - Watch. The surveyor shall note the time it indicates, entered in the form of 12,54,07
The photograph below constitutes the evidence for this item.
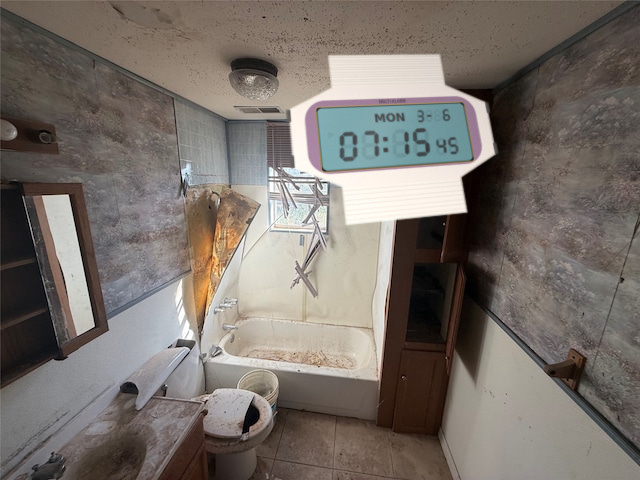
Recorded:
7,15,45
